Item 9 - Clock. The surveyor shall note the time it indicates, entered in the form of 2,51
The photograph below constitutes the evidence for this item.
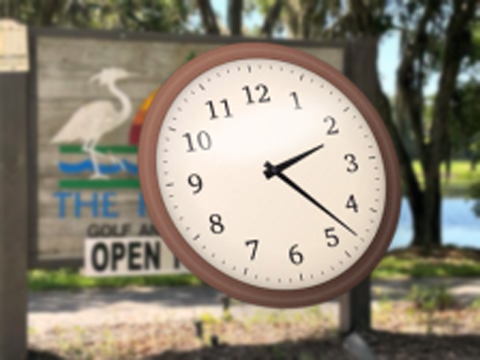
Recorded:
2,23
